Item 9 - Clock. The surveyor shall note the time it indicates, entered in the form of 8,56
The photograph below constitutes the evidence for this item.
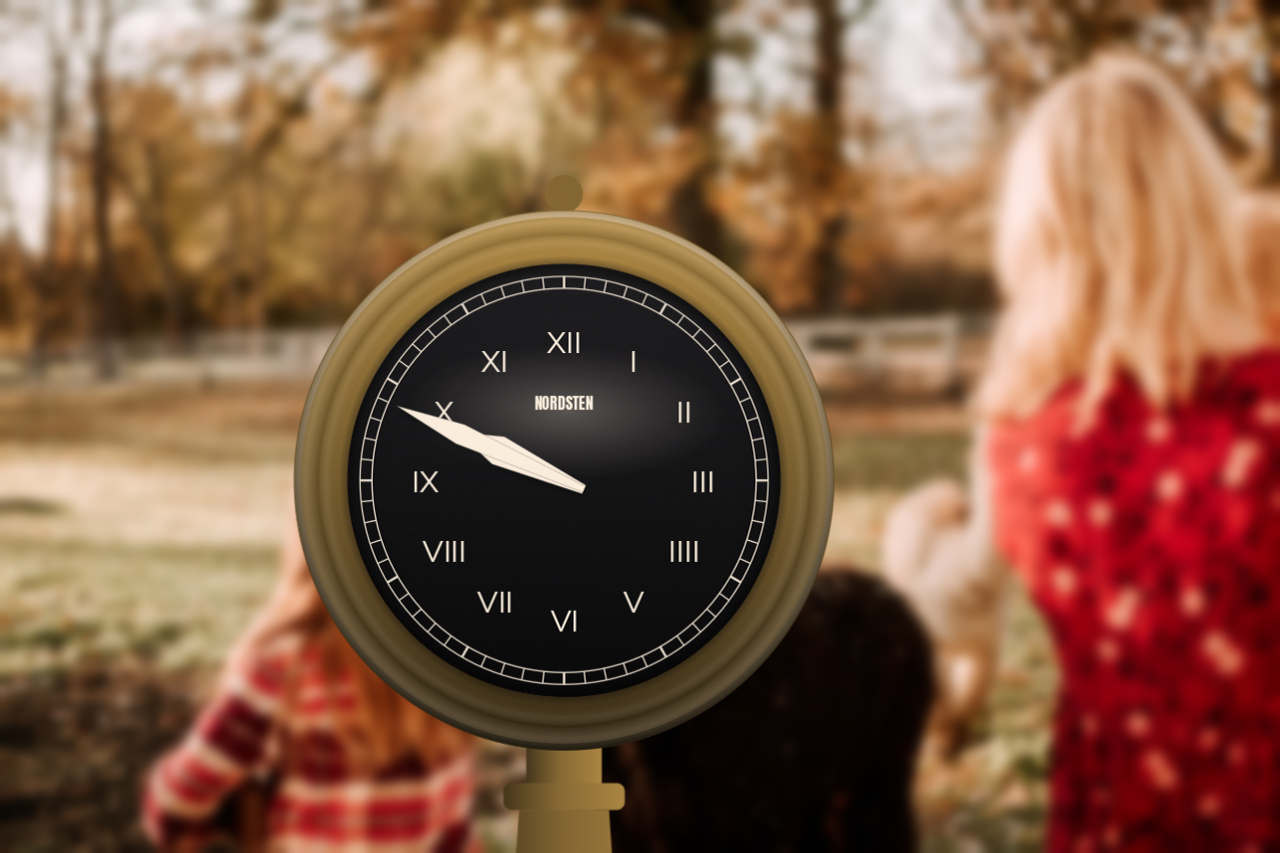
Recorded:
9,49
